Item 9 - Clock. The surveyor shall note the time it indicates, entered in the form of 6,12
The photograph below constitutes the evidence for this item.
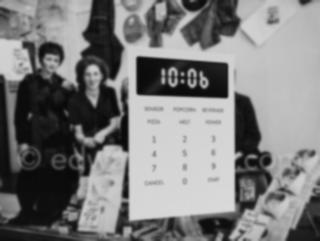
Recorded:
10,06
